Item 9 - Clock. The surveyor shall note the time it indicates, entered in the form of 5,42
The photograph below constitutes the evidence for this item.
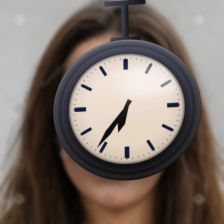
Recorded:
6,36
